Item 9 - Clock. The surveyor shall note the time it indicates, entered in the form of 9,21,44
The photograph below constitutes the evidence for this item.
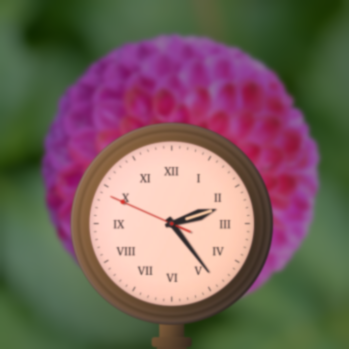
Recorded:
2,23,49
